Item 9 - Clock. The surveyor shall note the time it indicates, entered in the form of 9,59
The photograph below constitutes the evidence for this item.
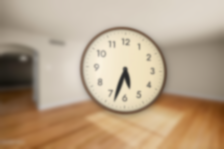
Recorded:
5,33
